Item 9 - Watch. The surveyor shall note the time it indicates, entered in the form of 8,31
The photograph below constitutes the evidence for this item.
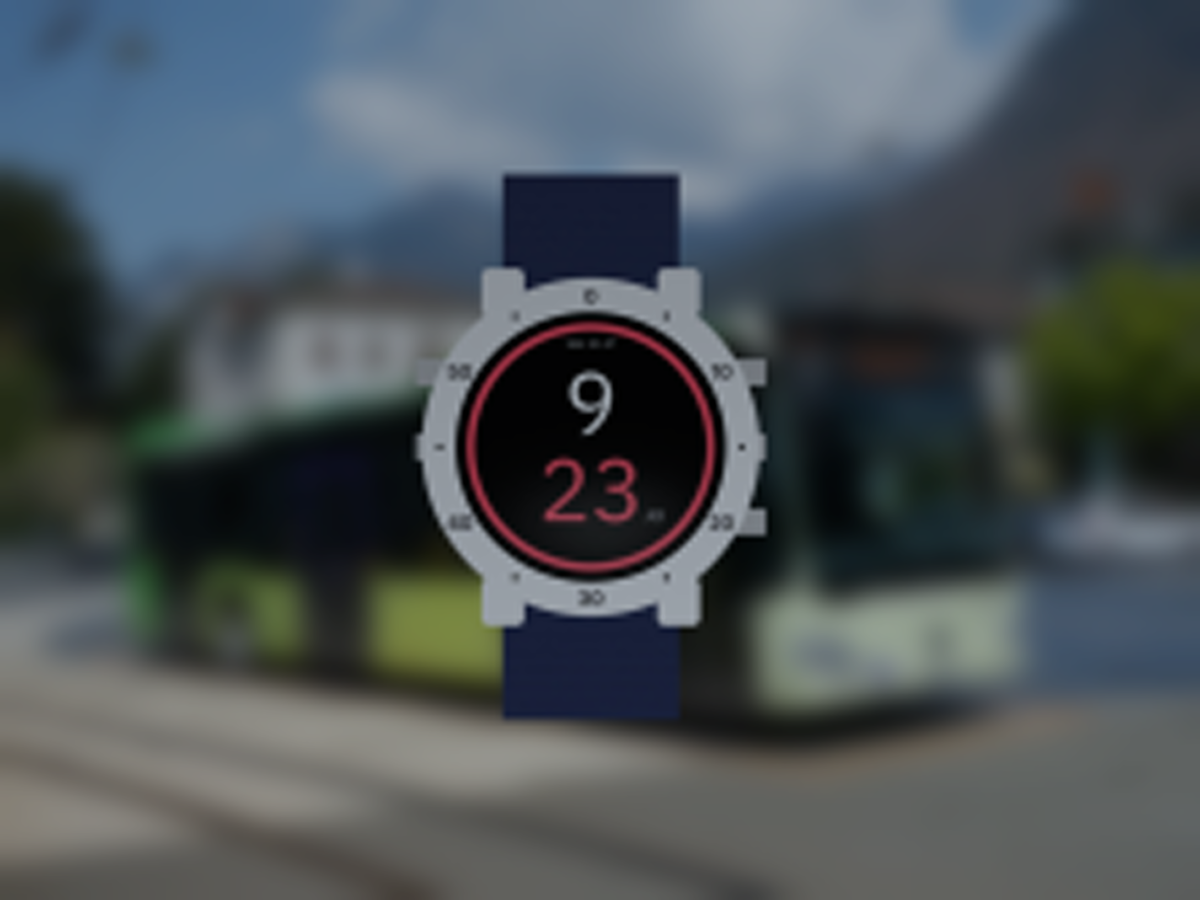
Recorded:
9,23
